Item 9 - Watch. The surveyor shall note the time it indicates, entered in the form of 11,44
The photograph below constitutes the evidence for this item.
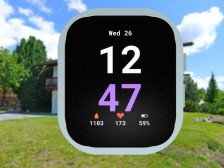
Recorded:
12,47
